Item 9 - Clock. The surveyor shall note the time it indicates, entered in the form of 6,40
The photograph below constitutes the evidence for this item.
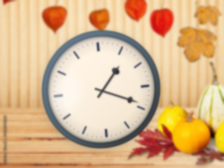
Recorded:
1,19
